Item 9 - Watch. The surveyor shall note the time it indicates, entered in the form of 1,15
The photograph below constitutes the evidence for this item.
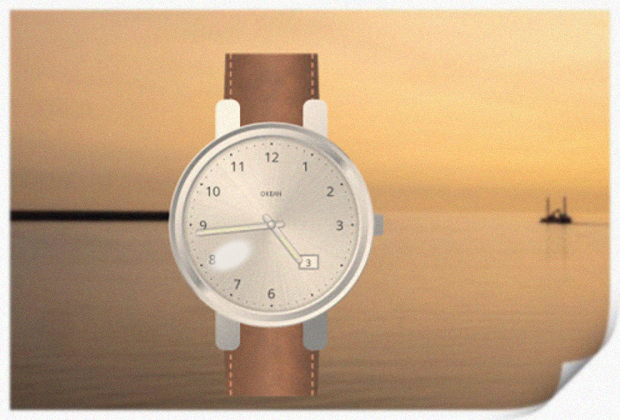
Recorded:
4,44
